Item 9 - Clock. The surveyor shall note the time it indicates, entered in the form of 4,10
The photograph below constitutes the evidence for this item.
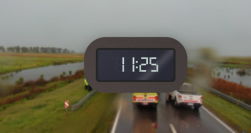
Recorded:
11,25
